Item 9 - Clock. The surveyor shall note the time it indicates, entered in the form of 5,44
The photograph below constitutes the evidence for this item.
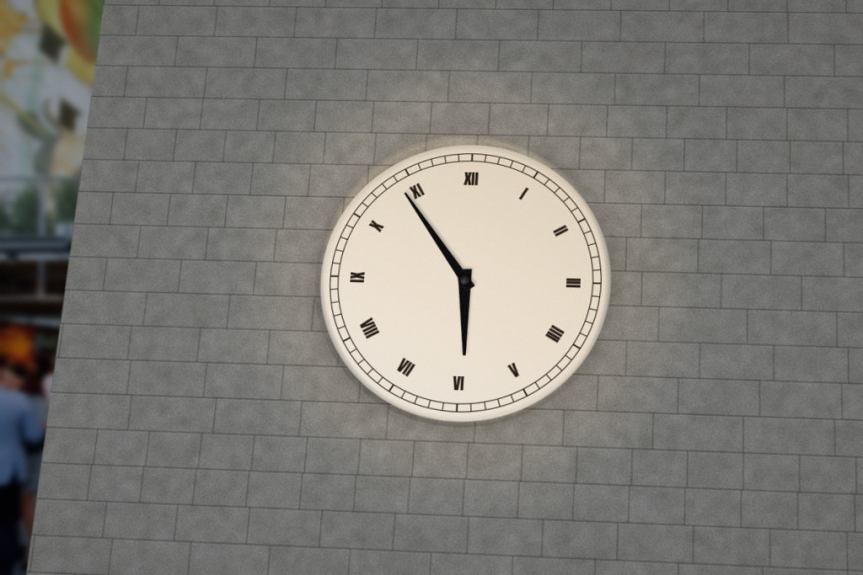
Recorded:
5,54
